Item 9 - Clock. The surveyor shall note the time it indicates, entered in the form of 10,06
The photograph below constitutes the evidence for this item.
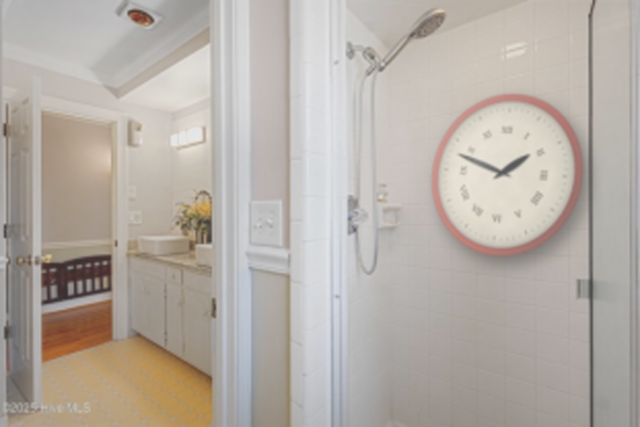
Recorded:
1,48
